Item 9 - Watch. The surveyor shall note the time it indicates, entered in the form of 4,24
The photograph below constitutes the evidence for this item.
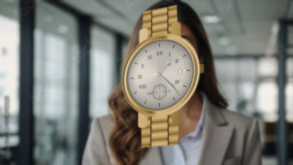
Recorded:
1,23
